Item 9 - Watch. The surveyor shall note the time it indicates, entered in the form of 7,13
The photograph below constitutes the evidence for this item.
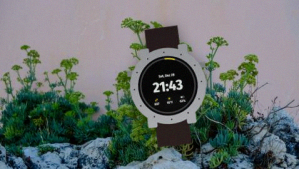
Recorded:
21,43
